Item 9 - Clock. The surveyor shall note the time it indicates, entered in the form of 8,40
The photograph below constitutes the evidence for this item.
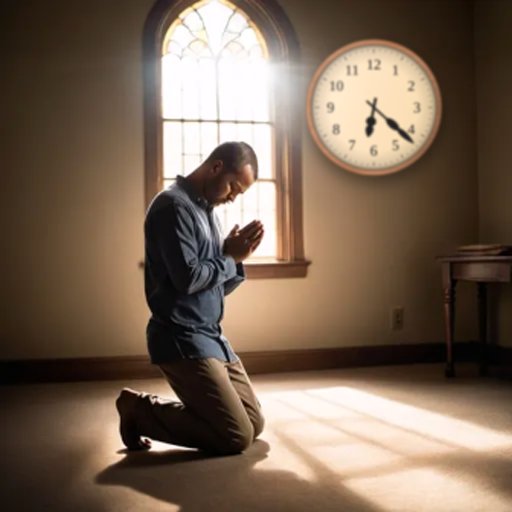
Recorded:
6,22
